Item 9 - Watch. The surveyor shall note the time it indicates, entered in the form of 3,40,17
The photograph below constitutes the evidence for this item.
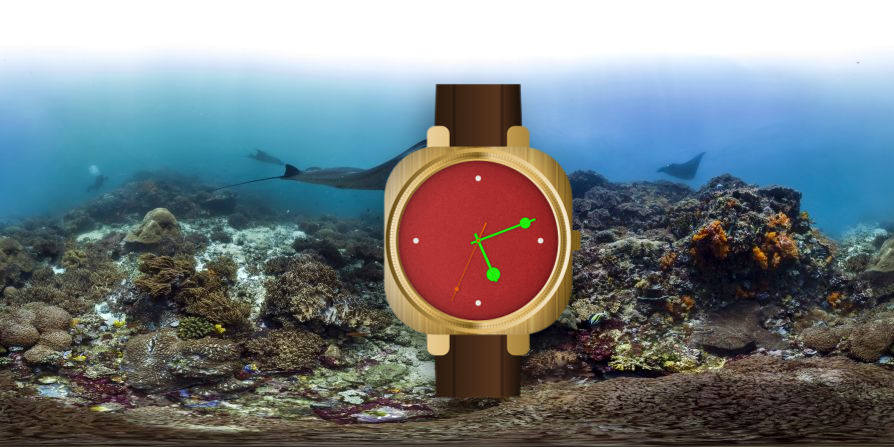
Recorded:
5,11,34
